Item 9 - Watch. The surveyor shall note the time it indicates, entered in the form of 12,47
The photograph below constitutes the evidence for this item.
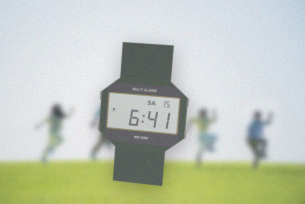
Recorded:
6,41
